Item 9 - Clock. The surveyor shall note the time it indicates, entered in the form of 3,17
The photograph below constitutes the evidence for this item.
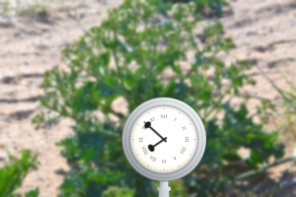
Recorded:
7,52
